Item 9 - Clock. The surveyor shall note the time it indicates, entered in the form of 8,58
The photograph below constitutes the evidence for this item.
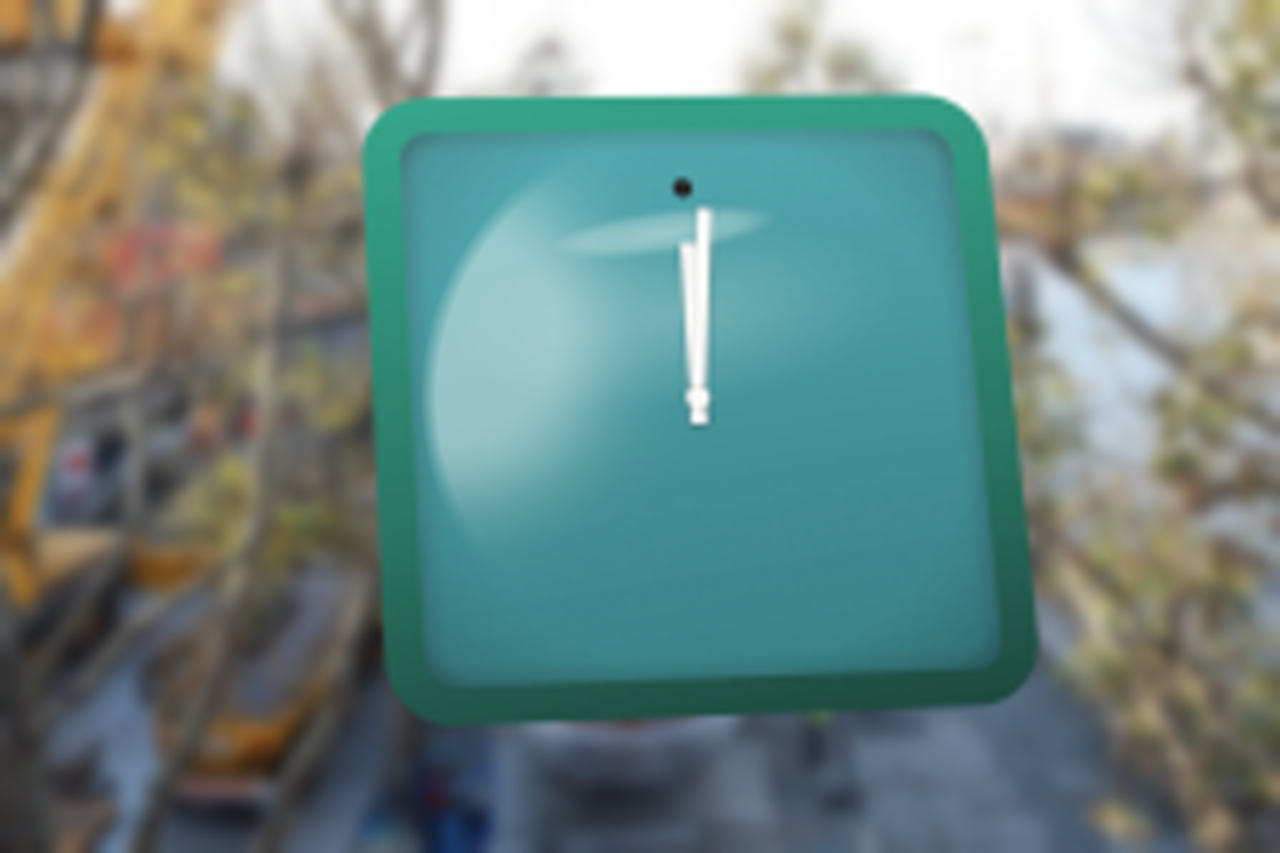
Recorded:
12,01
